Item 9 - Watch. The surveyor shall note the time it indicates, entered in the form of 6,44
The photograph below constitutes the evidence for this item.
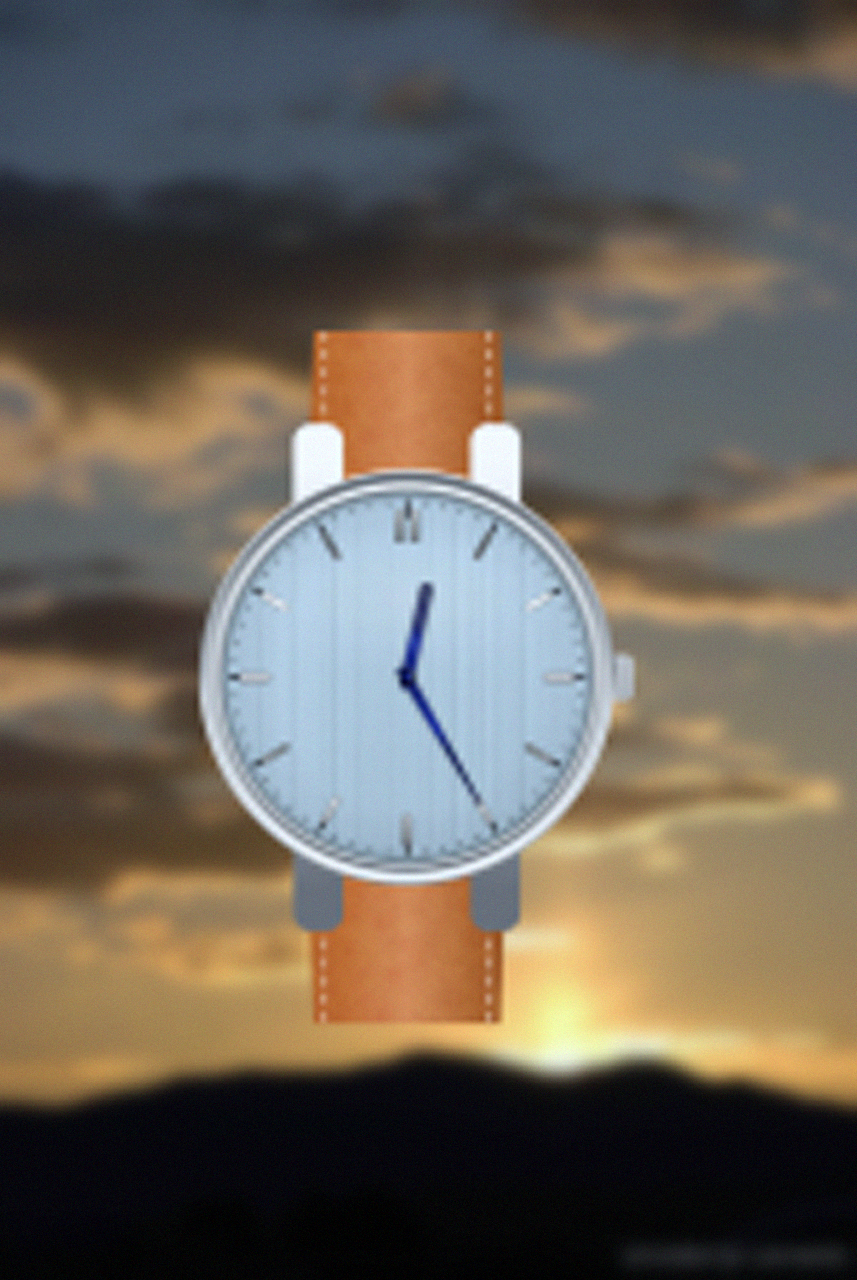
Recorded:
12,25
